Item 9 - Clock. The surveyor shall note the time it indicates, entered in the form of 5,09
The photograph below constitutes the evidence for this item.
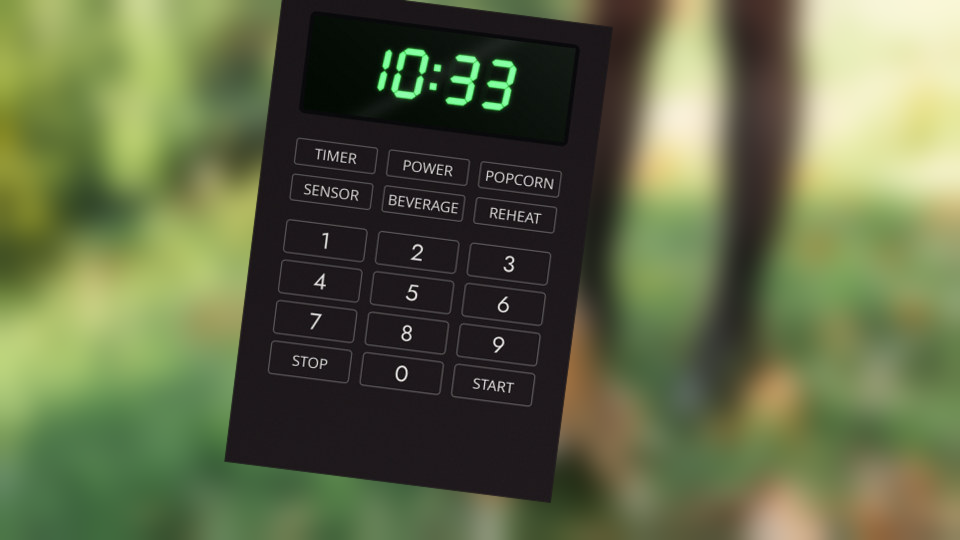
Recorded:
10,33
